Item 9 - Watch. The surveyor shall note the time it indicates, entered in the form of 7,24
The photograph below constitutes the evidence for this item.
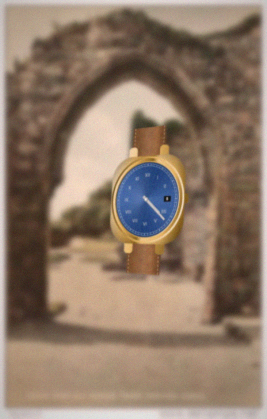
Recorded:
4,22
